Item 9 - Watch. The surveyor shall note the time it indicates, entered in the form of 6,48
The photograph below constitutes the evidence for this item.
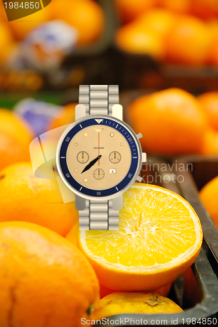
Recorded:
7,38
